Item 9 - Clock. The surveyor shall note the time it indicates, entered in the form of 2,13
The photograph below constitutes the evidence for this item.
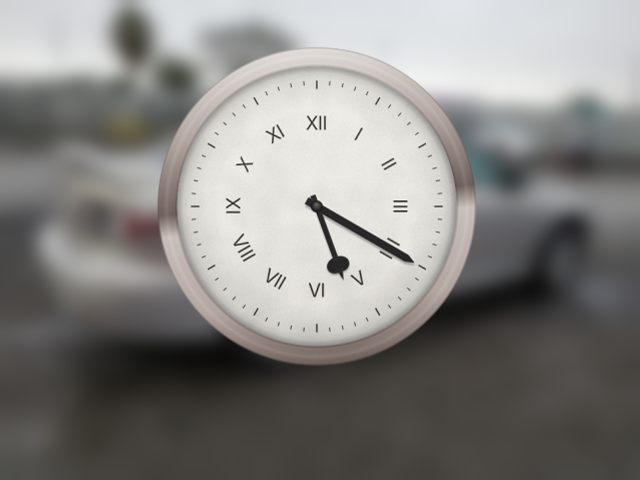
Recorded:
5,20
